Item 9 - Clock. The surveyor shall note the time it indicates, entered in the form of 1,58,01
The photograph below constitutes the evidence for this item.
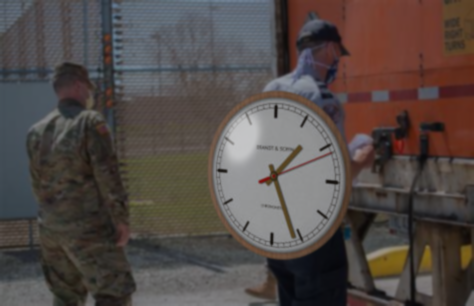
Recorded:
1,26,11
